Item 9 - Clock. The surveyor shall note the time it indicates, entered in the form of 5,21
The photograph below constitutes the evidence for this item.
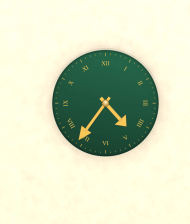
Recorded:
4,36
